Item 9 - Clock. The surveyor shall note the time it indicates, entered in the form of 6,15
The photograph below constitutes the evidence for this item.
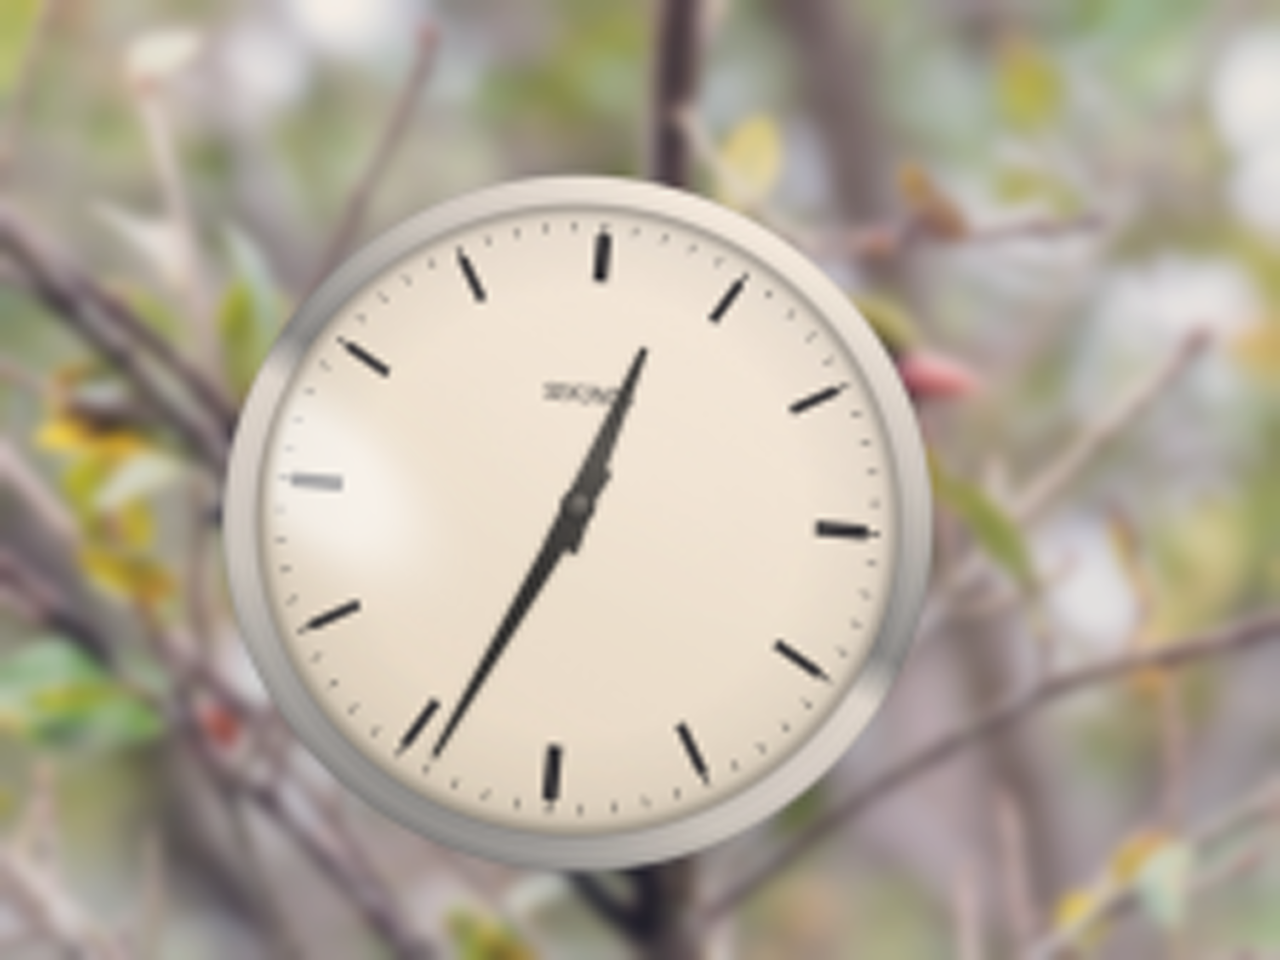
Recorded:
12,34
